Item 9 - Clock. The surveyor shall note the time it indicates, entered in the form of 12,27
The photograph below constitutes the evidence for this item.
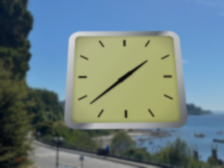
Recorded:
1,38
